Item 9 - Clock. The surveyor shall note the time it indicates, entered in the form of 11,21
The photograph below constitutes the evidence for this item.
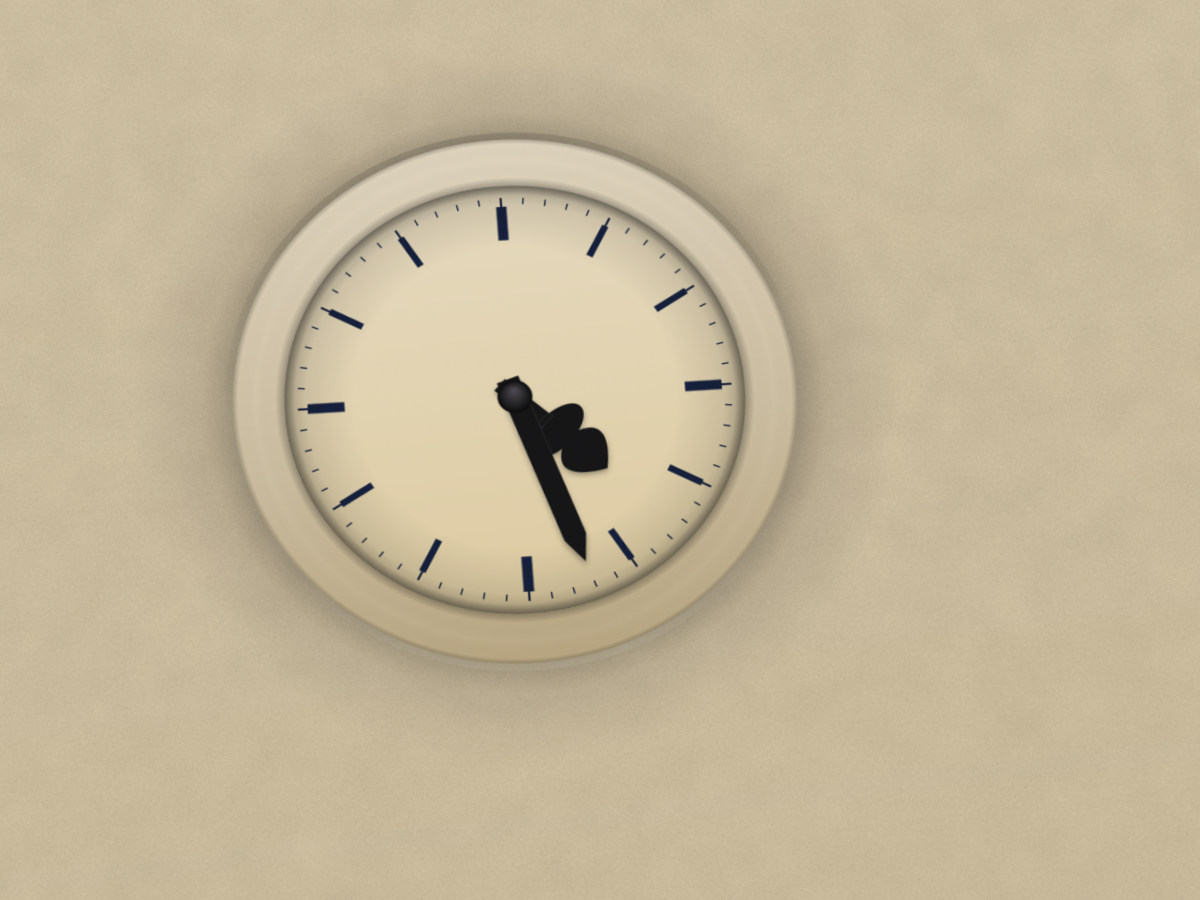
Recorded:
4,27
